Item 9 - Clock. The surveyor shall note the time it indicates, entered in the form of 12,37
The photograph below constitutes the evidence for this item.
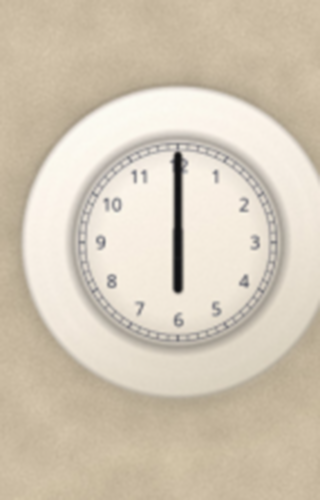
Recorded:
6,00
